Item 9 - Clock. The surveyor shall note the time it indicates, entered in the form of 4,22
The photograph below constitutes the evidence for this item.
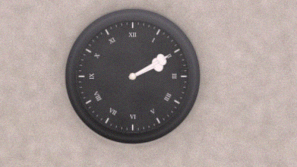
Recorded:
2,10
